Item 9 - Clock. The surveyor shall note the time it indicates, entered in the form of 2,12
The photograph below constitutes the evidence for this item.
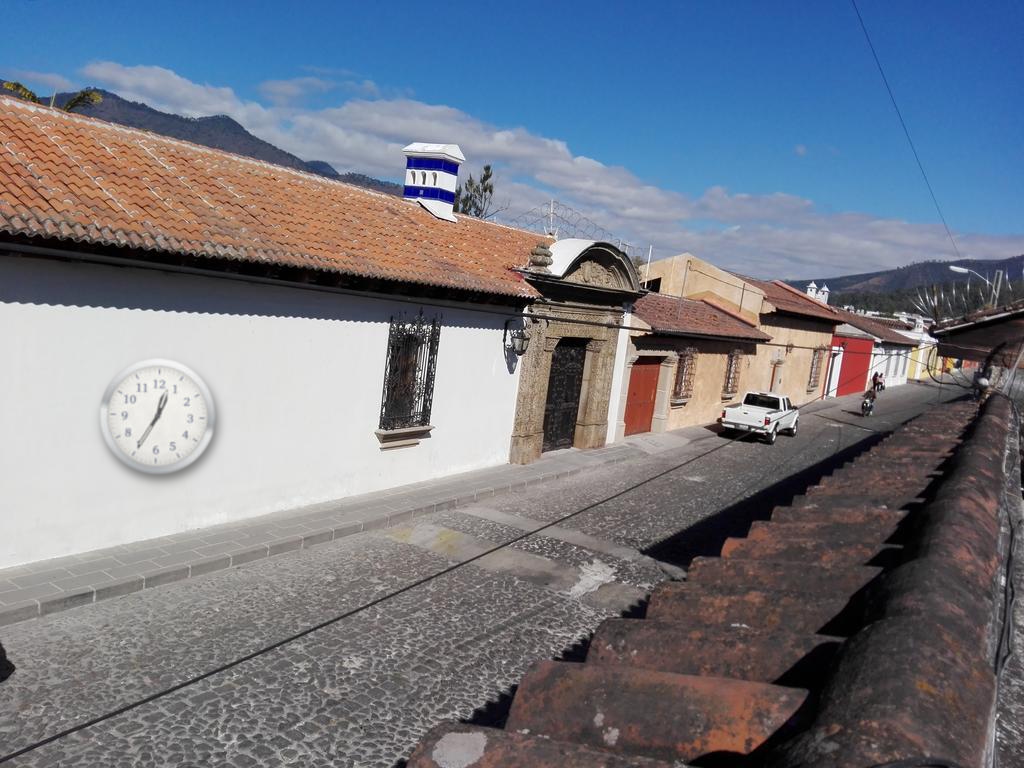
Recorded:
12,35
